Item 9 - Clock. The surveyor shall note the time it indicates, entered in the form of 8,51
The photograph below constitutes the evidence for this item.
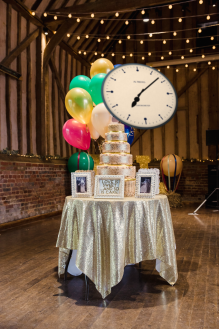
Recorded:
7,08
